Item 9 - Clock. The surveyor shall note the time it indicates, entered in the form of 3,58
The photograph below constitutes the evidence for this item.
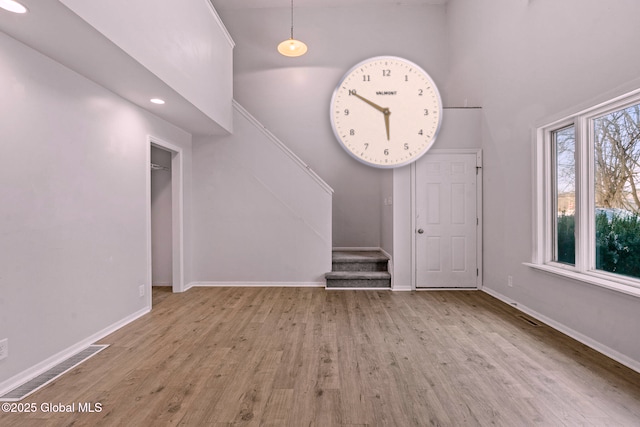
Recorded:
5,50
